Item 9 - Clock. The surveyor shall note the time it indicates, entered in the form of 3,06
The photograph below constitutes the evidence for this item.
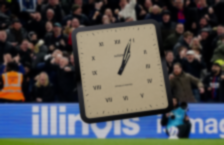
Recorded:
1,04
